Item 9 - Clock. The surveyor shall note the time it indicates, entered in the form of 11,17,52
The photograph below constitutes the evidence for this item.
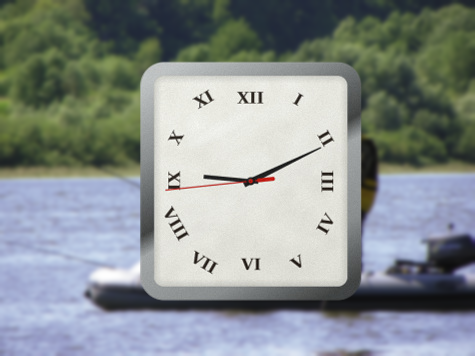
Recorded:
9,10,44
